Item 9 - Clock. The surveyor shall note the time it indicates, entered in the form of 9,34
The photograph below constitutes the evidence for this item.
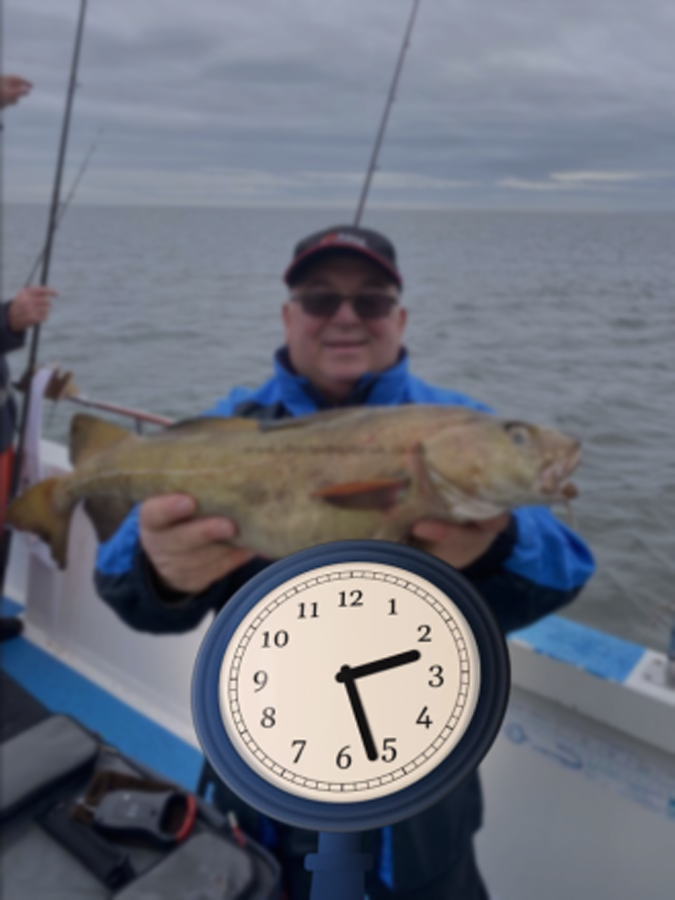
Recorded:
2,27
